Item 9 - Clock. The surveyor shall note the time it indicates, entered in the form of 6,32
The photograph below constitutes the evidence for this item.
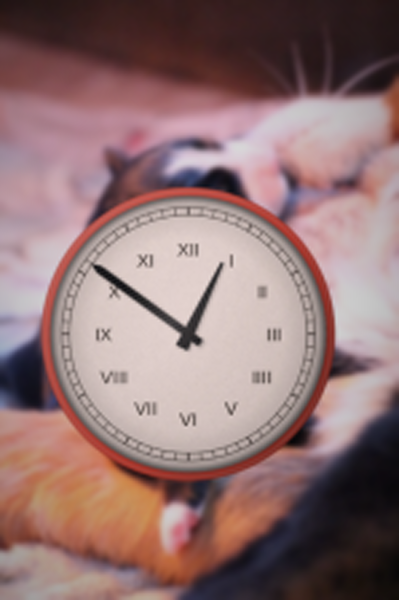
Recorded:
12,51
